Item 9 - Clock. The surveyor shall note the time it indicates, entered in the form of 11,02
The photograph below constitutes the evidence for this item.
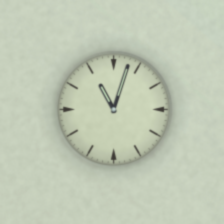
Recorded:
11,03
